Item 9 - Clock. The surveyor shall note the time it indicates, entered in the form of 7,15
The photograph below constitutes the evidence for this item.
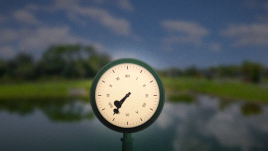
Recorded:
7,36
